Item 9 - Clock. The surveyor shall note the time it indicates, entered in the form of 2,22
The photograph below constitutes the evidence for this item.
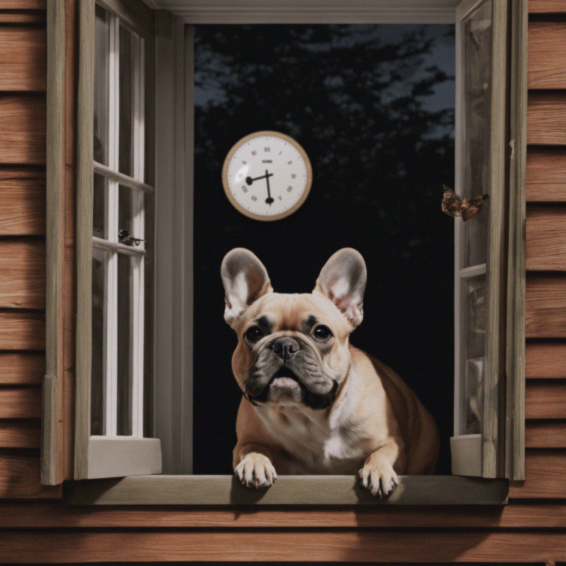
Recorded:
8,29
